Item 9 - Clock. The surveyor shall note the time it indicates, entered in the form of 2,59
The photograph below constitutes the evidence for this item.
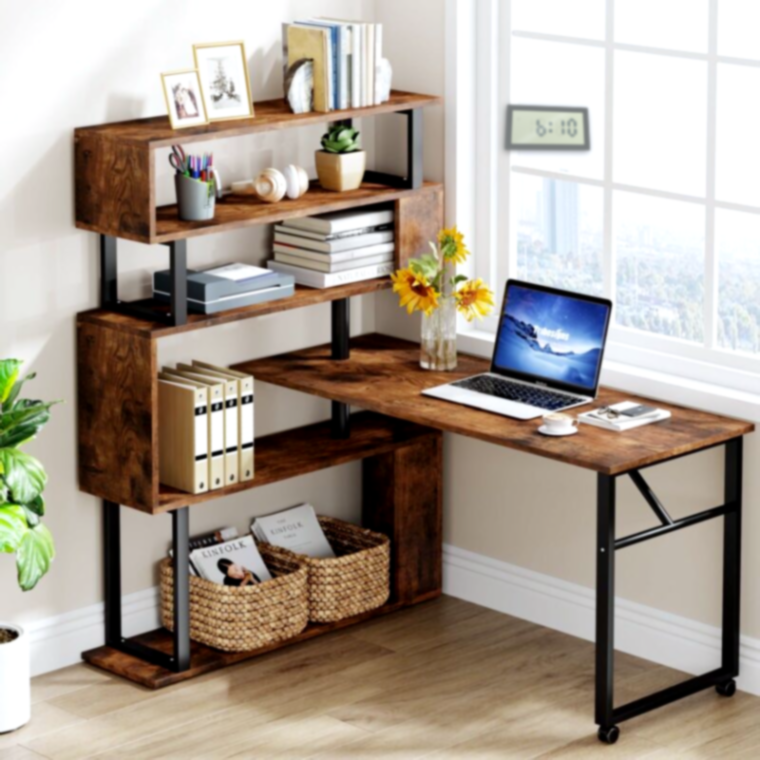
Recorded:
6,10
